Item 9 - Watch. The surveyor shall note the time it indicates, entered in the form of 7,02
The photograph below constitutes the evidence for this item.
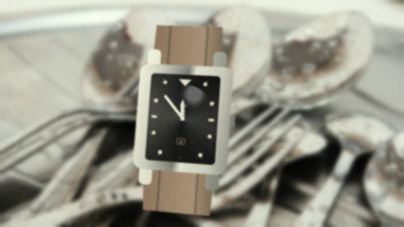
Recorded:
11,53
